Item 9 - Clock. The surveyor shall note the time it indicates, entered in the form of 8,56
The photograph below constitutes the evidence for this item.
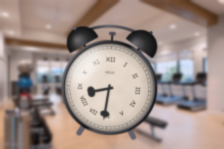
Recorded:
8,31
